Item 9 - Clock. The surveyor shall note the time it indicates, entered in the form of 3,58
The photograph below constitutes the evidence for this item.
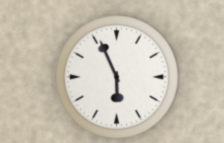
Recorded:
5,56
